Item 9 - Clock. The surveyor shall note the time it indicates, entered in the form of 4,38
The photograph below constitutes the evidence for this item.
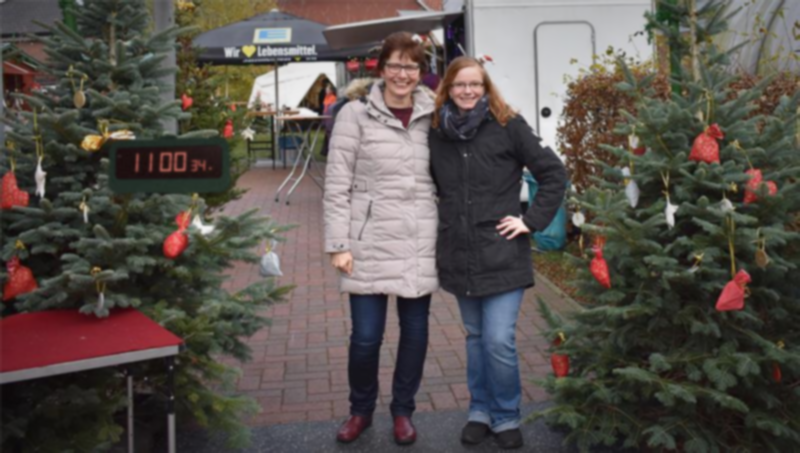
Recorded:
11,00
